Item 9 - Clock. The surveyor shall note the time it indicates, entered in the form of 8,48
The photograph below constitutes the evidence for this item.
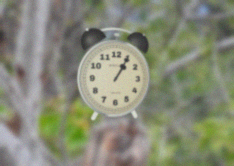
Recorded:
1,05
